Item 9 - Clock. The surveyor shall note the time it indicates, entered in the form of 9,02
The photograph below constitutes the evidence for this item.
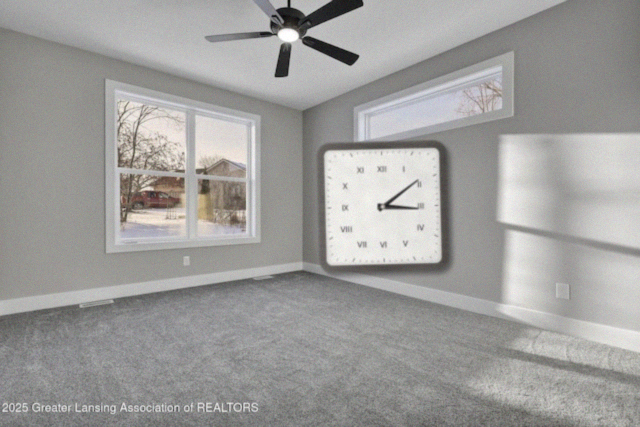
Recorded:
3,09
